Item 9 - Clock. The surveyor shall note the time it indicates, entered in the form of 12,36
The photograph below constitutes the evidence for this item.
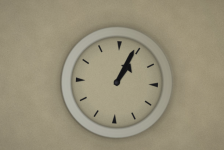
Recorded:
1,04
